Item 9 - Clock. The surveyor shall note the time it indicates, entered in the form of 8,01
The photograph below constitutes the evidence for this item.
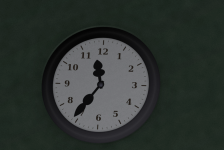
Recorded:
11,36
